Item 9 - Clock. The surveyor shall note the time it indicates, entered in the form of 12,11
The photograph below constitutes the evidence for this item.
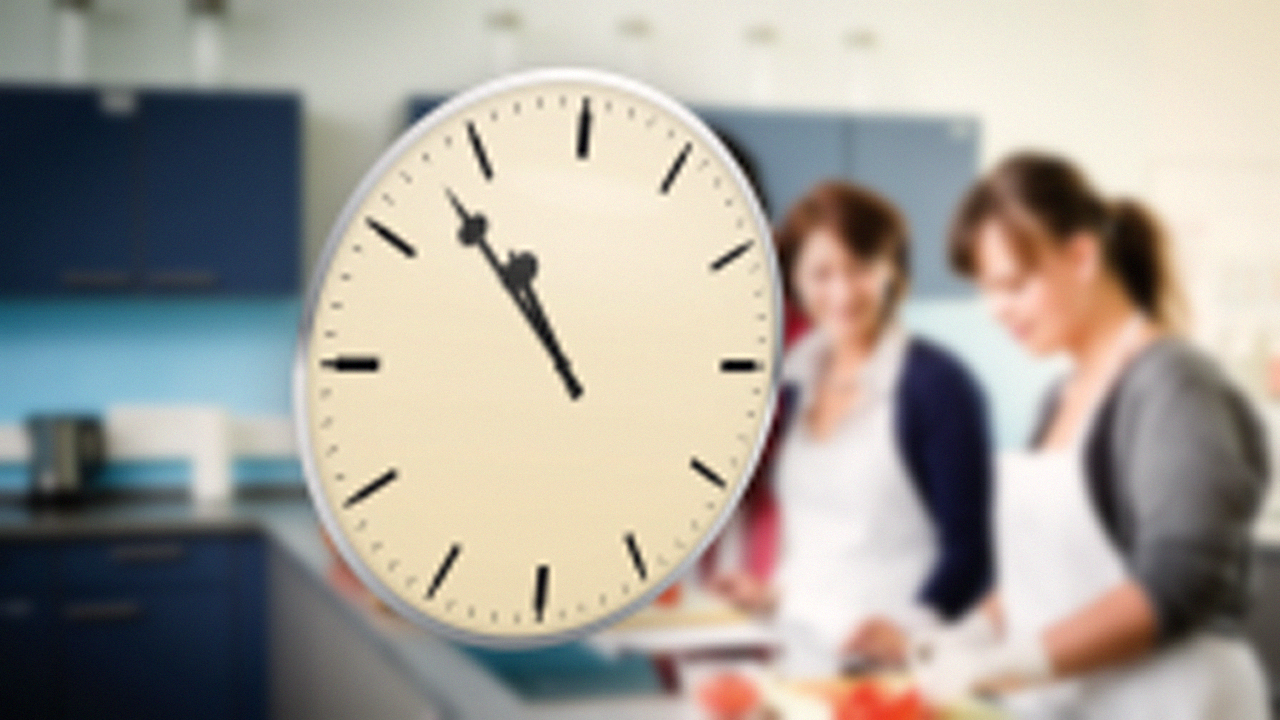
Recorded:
10,53
